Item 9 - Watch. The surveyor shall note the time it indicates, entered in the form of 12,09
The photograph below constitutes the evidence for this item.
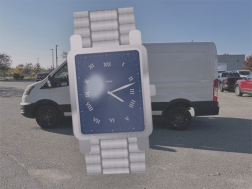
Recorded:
4,12
